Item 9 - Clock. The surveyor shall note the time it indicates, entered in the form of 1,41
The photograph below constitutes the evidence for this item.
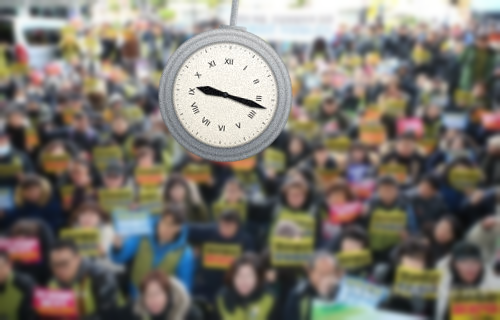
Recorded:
9,17
